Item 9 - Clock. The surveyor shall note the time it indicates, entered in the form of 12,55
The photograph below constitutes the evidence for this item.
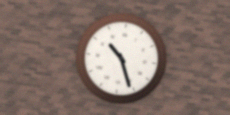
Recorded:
10,26
